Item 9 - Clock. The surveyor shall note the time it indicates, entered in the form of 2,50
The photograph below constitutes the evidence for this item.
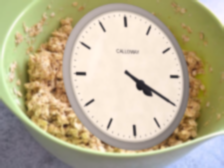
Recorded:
4,20
